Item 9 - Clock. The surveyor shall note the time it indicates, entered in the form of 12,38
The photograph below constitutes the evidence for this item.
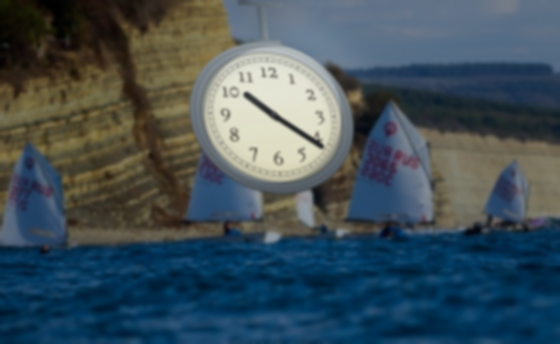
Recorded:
10,21
